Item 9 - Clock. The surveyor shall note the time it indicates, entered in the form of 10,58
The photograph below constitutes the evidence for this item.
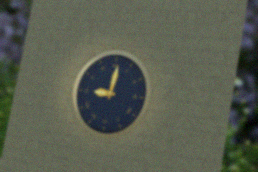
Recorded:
9,01
